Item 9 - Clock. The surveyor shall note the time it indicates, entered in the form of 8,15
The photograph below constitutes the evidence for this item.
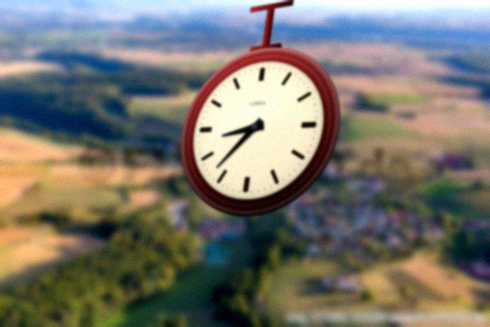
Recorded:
8,37
